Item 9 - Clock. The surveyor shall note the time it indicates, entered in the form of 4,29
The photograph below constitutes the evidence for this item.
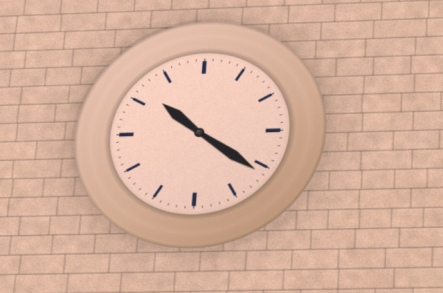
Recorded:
10,21
